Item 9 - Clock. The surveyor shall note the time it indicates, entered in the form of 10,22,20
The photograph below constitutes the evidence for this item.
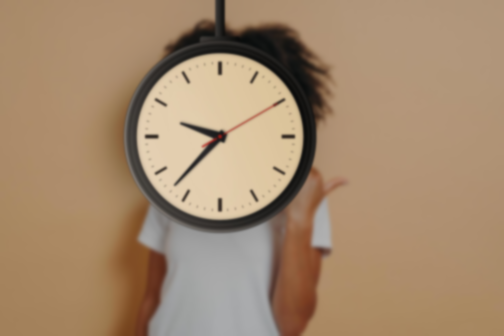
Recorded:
9,37,10
